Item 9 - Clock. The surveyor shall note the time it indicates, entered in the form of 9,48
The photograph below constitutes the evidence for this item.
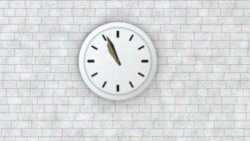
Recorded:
10,56
